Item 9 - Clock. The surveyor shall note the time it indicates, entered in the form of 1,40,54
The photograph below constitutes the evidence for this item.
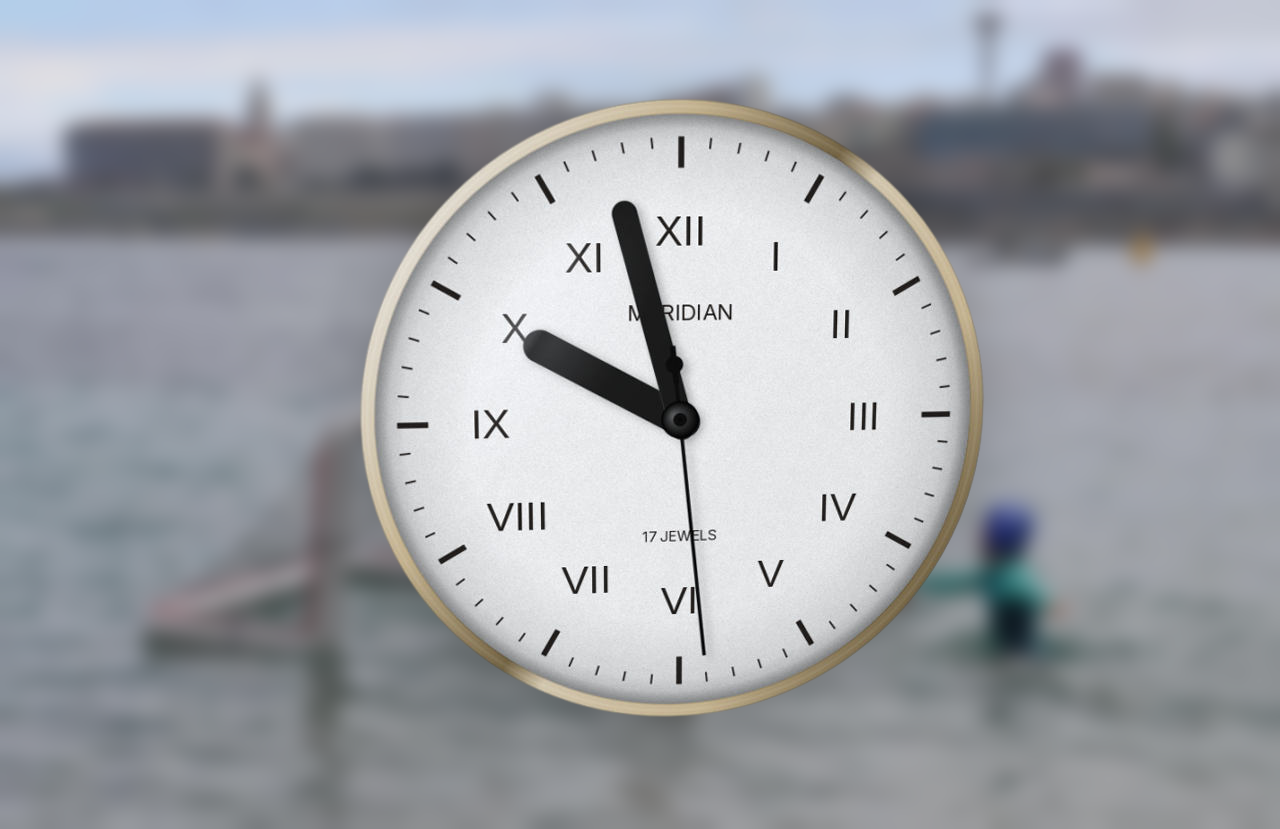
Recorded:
9,57,29
